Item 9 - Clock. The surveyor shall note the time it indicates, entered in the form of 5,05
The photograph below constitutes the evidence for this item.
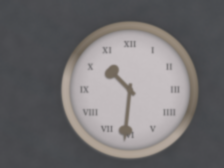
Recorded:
10,31
